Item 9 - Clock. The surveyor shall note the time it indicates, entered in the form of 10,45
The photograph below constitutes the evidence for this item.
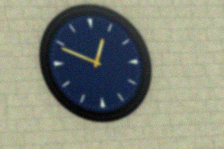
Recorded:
12,49
